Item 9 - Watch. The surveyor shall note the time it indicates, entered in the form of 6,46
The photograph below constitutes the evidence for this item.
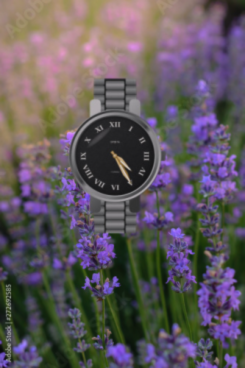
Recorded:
4,25
